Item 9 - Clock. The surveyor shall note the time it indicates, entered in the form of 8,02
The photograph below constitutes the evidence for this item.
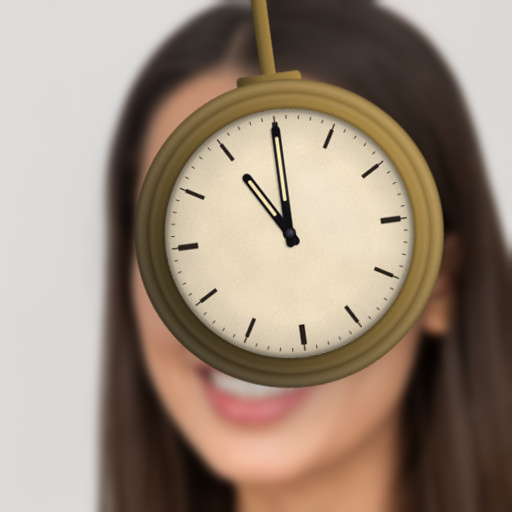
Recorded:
11,00
